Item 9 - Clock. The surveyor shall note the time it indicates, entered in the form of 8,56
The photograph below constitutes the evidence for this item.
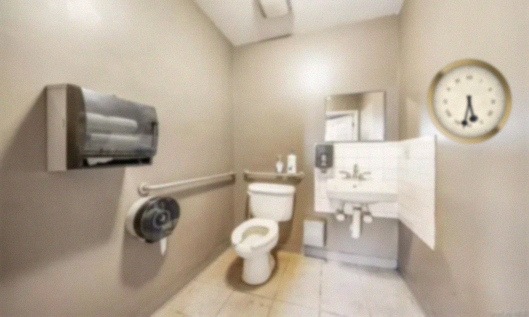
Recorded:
5,32
